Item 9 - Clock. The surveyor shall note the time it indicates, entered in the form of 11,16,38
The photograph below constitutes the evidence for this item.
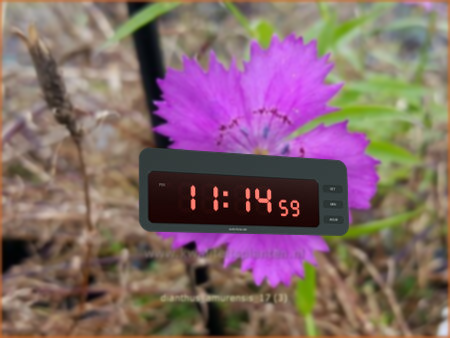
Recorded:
11,14,59
